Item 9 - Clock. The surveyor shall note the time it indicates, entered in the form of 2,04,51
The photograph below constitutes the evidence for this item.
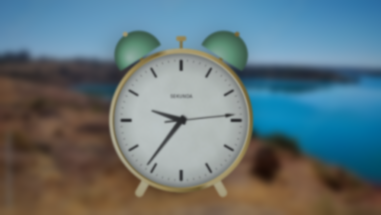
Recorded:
9,36,14
